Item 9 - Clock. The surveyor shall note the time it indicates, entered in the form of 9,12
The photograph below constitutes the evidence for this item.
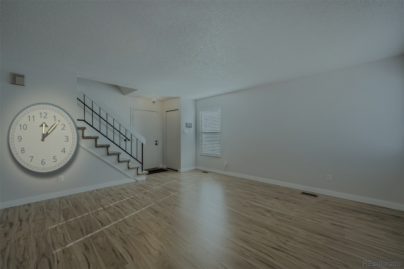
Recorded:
12,07
